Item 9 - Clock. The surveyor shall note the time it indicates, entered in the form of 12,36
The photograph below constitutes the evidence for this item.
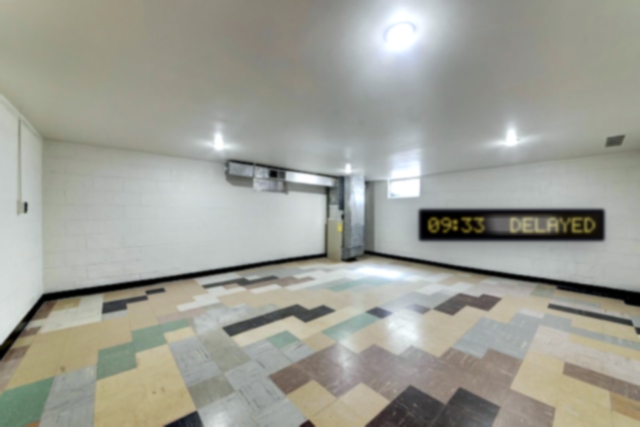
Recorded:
9,33
